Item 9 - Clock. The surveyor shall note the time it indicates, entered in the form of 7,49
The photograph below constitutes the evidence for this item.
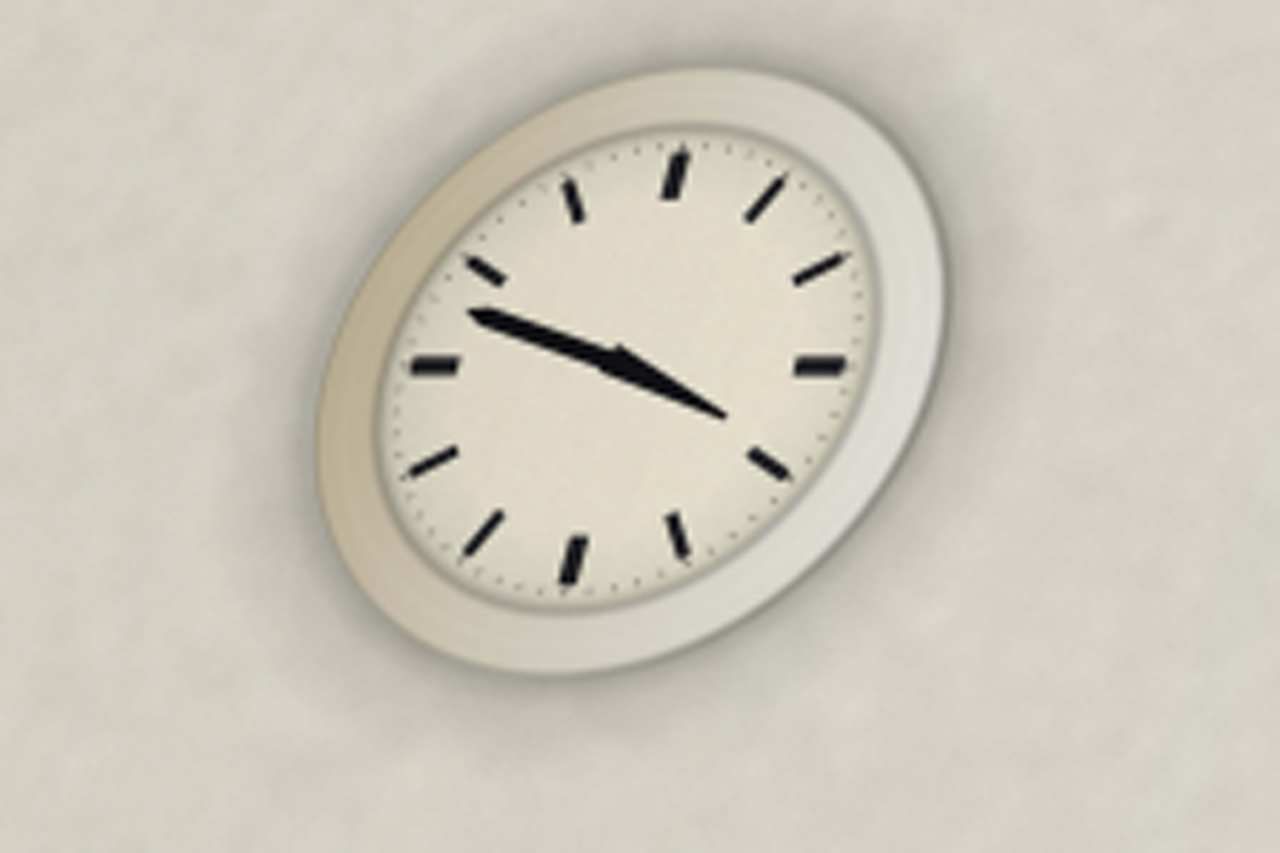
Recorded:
3,48
